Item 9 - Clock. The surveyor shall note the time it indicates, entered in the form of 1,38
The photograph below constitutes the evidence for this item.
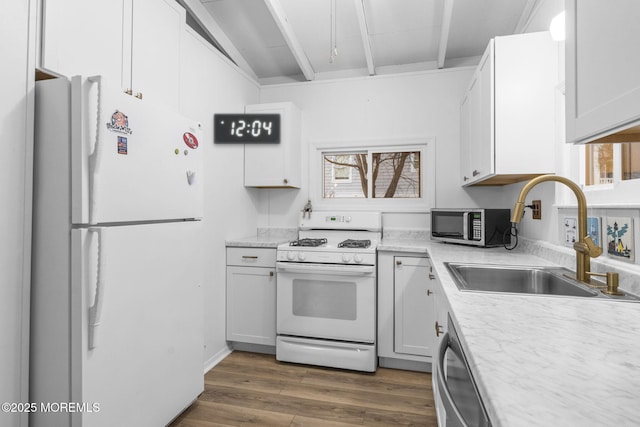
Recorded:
12,04
